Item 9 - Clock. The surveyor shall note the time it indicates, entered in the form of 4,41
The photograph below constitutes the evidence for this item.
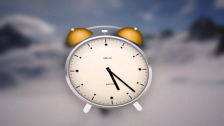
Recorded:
5,23
